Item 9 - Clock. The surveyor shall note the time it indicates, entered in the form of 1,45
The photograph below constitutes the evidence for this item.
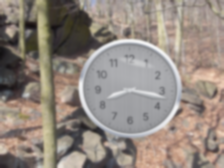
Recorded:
8,17
